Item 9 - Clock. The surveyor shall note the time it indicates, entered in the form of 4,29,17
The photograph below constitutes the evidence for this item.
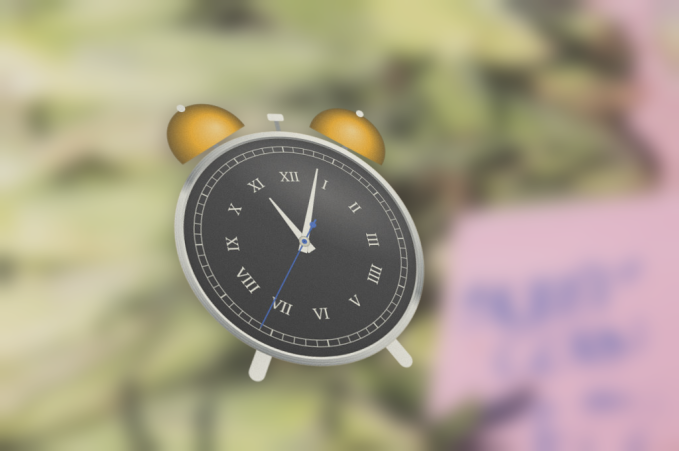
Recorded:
11,03,36
